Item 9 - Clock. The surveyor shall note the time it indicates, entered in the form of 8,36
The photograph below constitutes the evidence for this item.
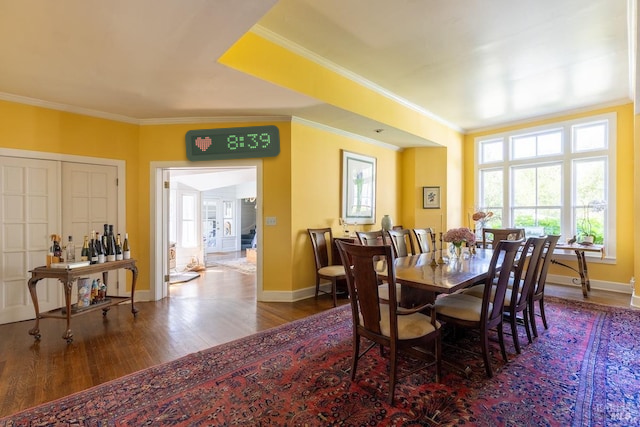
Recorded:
8,39
